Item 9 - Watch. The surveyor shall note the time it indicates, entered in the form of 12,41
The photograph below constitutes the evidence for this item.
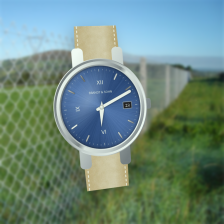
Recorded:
6,11
